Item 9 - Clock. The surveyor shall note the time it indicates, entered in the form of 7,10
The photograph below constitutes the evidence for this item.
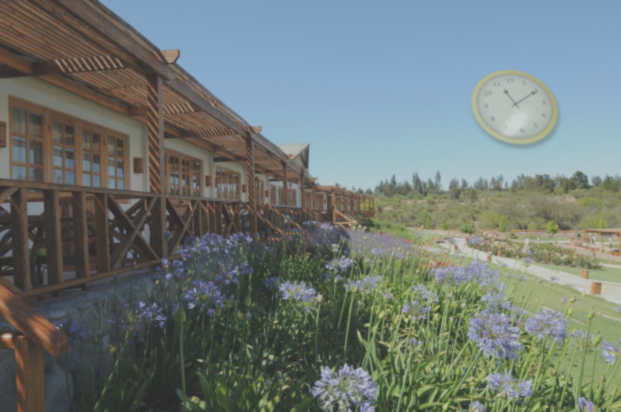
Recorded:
11,10
